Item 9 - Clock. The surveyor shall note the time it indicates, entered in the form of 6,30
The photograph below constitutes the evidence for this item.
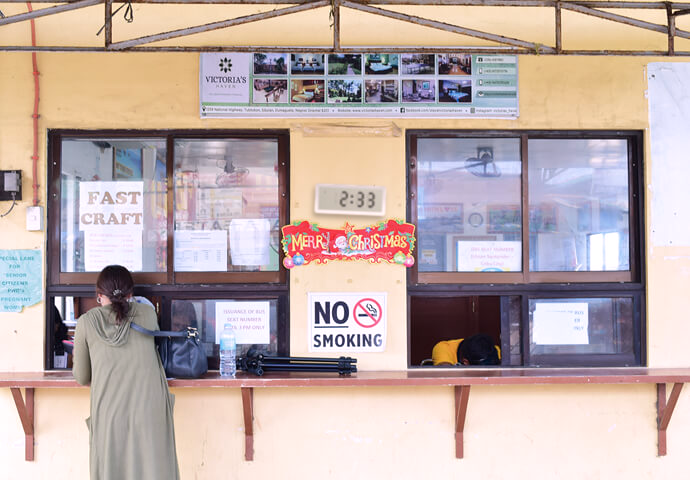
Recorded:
2,33
